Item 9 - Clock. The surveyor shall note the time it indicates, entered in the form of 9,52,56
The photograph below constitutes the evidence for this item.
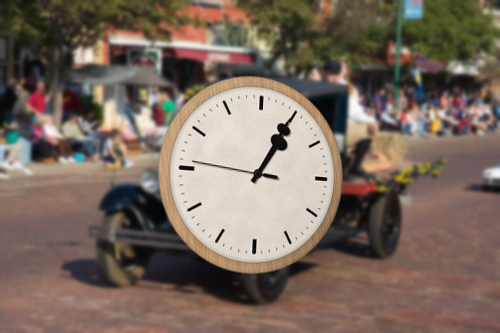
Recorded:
1,04,46
